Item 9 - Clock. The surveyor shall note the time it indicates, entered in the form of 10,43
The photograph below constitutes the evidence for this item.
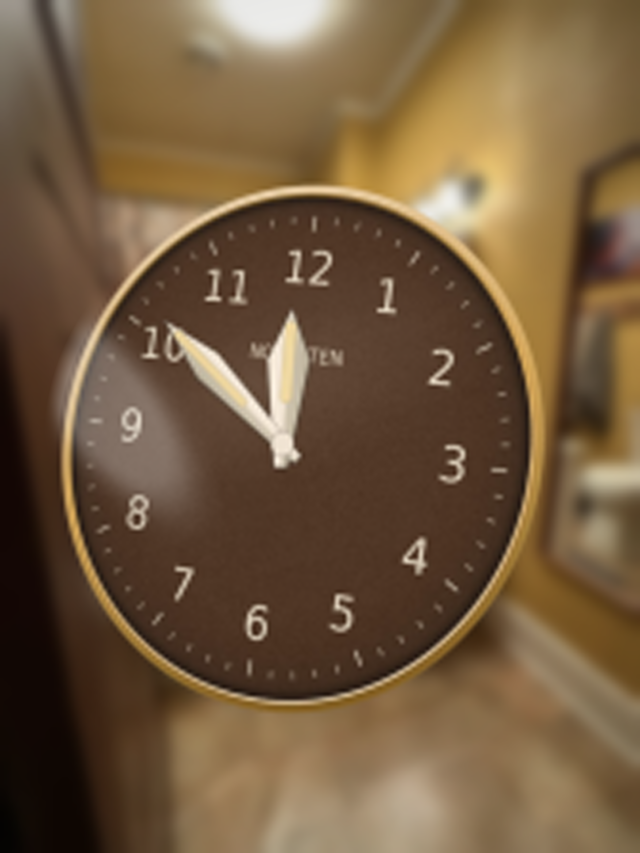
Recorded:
11,51
